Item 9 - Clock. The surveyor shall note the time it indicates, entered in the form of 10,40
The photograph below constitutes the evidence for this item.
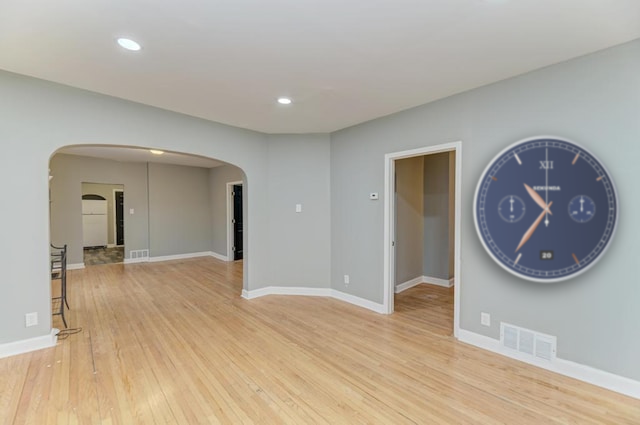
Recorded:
10,36
